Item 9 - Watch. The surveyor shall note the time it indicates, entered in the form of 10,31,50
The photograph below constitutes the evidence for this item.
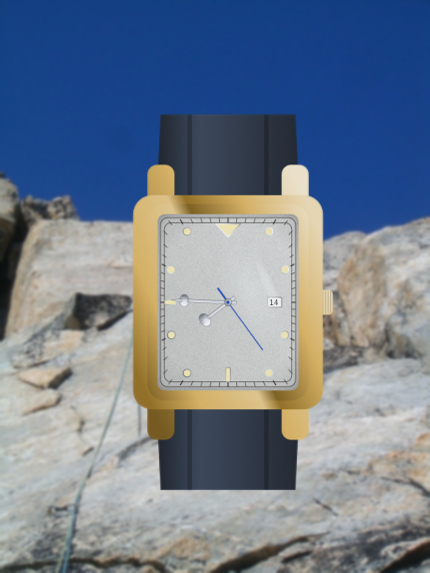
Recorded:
7,45,24
